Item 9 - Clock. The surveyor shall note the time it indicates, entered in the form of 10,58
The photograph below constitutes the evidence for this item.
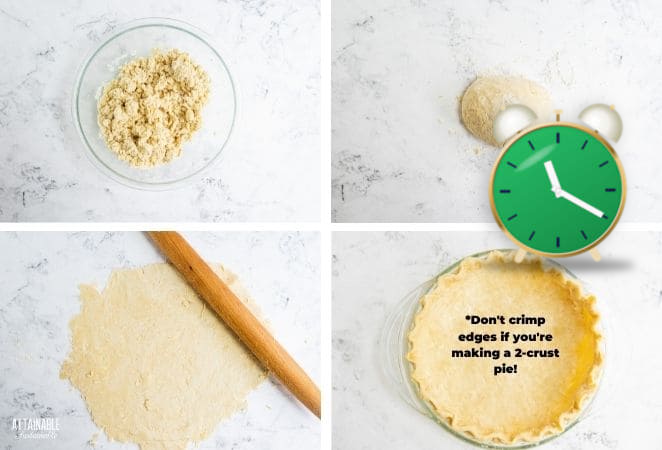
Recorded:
11,20
